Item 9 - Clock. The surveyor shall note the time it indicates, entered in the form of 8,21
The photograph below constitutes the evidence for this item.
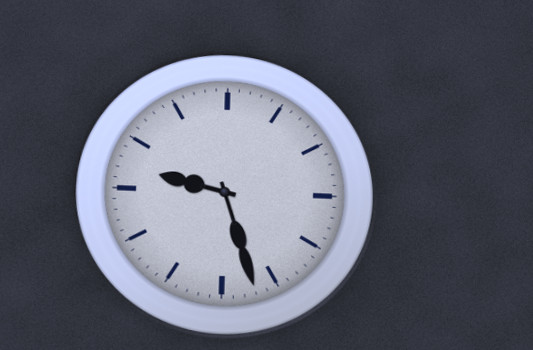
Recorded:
9,27
